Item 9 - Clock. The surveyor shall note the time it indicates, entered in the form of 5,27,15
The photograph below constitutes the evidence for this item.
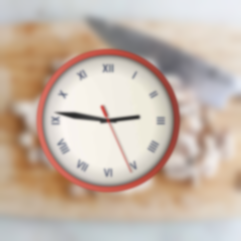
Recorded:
2,46,26
